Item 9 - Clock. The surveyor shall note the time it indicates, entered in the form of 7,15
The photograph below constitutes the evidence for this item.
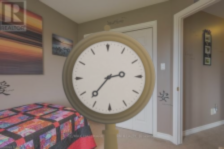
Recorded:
2,37
